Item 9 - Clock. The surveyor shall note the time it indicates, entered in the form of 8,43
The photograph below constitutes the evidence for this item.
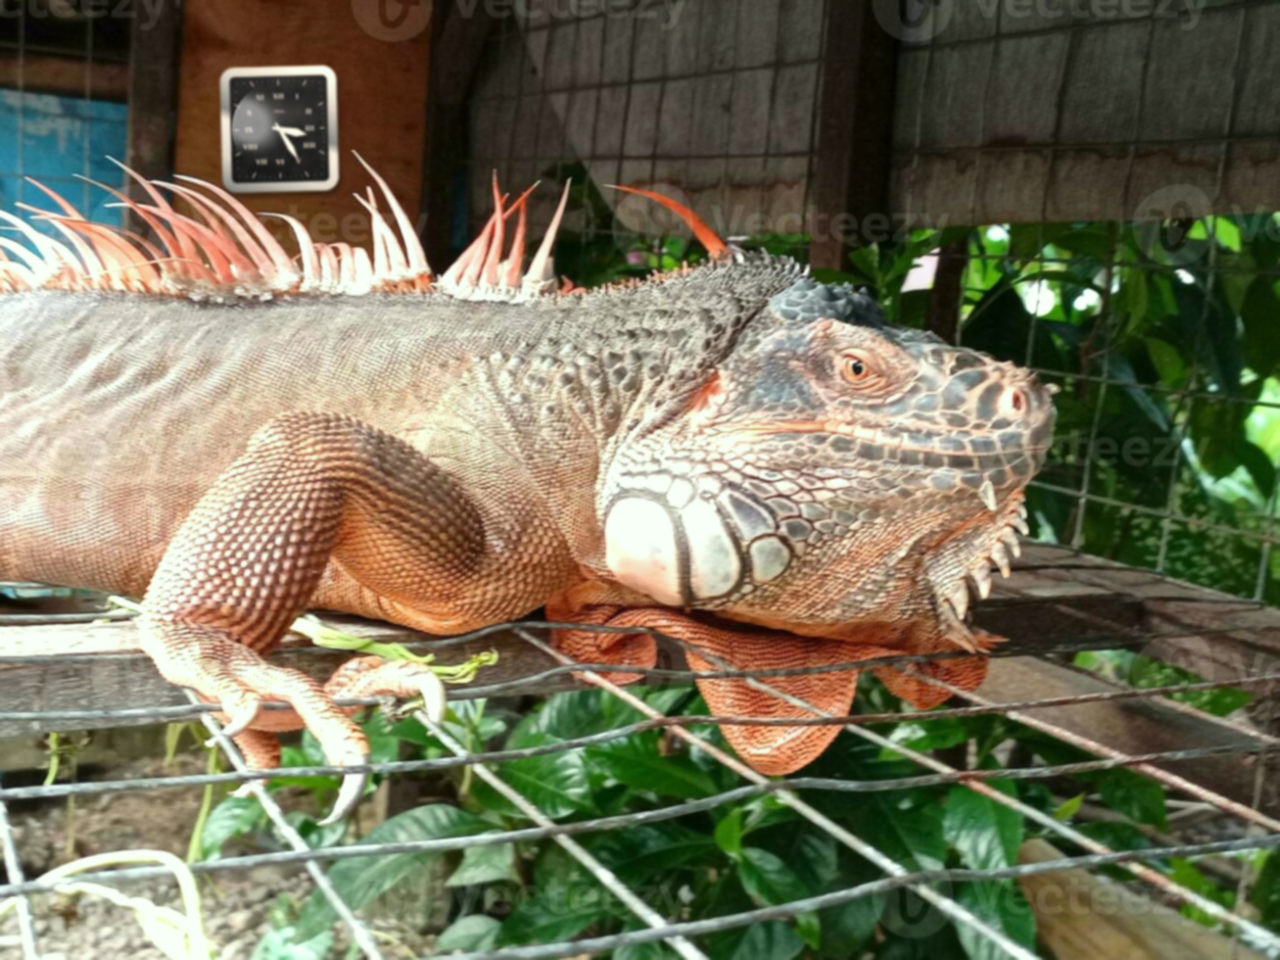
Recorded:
3,25
